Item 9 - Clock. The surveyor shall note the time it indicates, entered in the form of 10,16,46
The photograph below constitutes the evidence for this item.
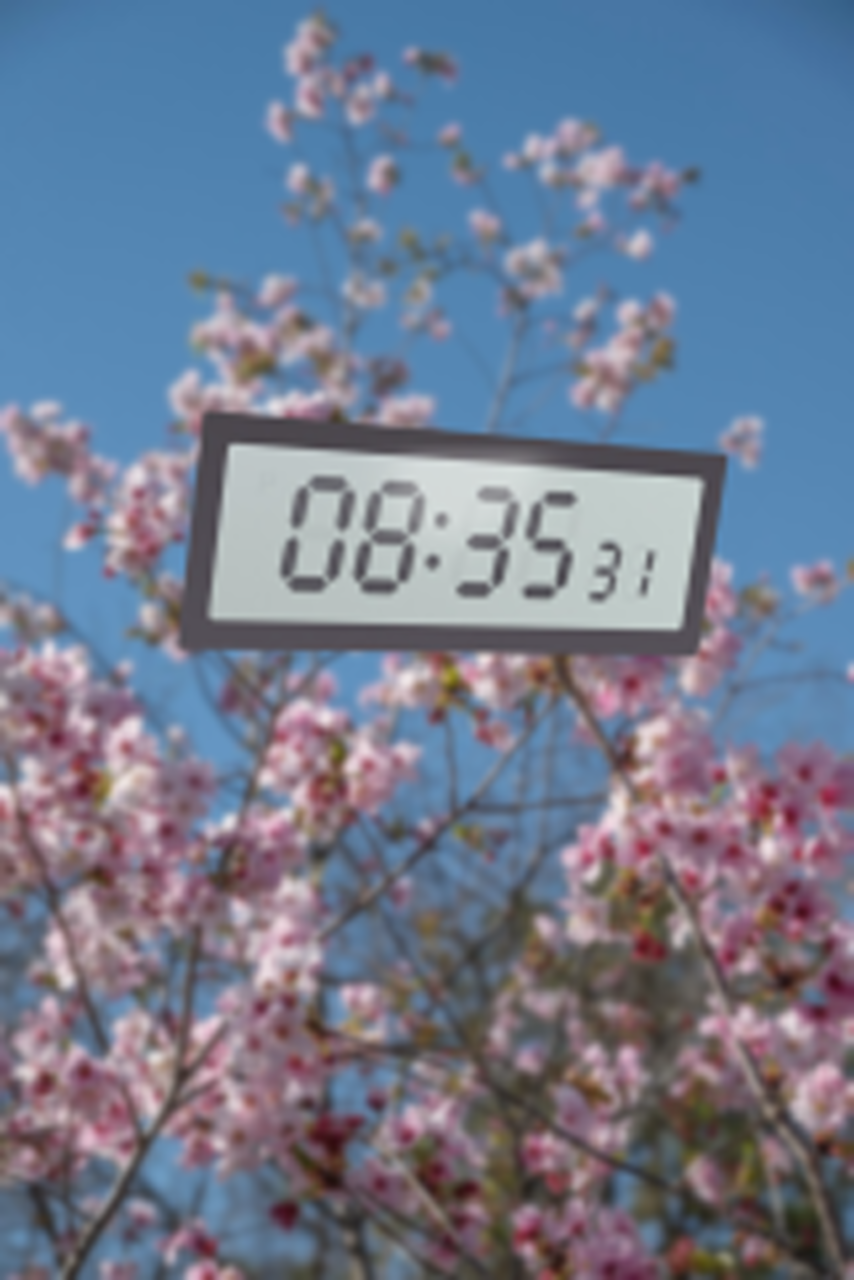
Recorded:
8,35,31
